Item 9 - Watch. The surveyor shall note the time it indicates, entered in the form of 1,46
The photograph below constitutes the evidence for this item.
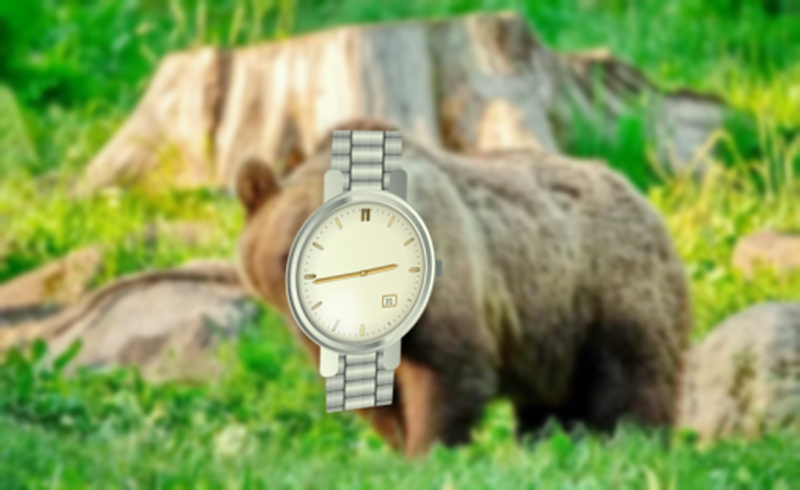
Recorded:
2,44
